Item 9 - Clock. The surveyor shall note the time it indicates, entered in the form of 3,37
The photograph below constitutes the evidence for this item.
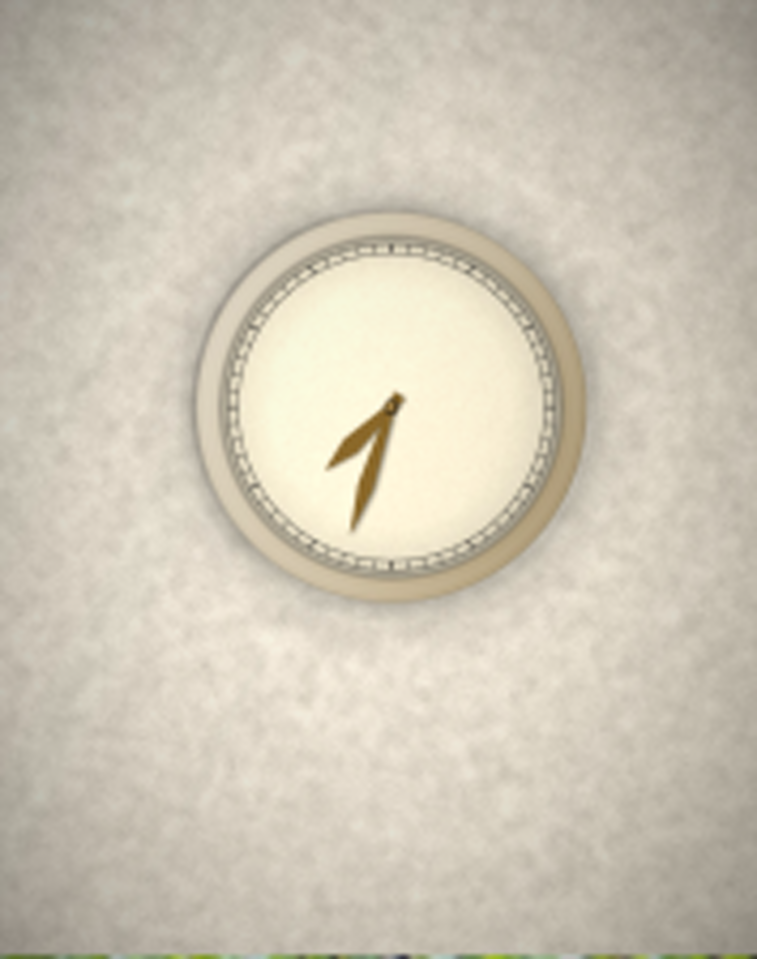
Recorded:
7,33
